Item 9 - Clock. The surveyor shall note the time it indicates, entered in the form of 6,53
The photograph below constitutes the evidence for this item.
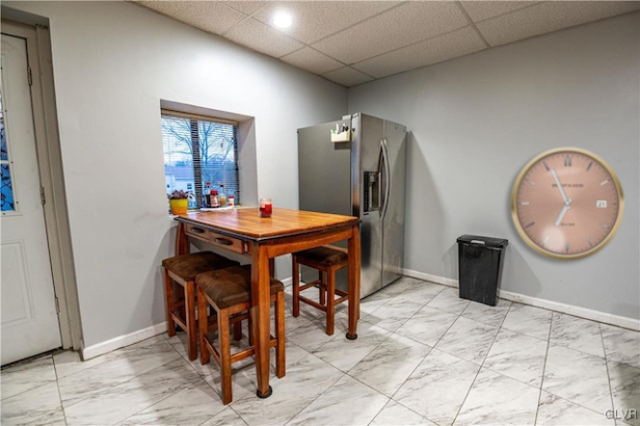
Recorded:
6,56
